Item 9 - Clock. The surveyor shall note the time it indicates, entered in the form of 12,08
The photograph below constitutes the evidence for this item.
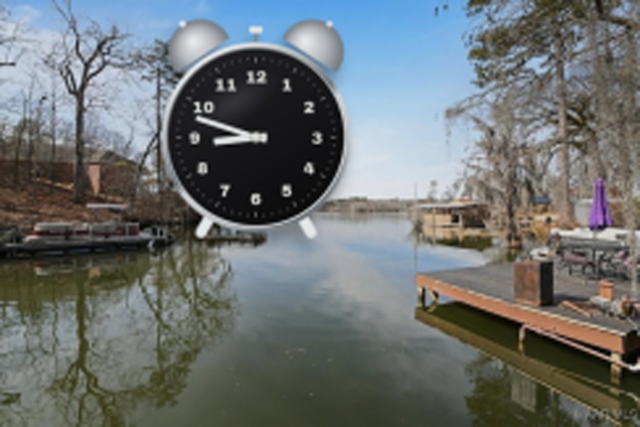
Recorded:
8,48
